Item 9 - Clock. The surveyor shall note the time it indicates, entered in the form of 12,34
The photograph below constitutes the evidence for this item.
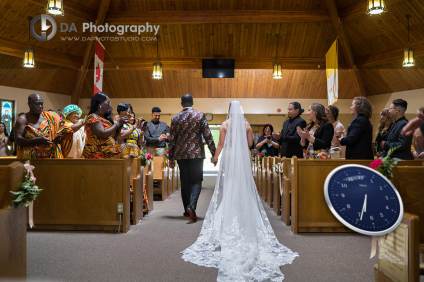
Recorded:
6,34
